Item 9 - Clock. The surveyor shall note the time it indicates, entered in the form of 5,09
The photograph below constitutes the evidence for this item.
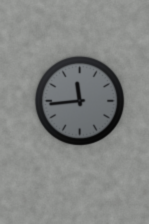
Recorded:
11,44
